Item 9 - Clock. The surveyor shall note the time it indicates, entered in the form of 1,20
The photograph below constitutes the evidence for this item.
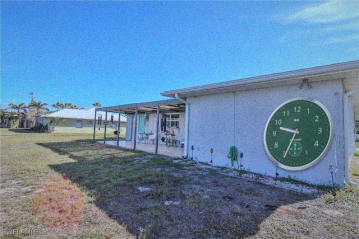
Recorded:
9,34
